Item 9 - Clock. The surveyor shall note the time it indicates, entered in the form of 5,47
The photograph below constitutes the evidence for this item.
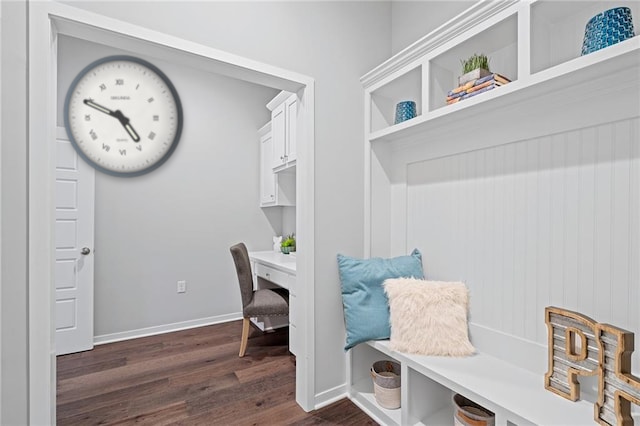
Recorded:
4,49
